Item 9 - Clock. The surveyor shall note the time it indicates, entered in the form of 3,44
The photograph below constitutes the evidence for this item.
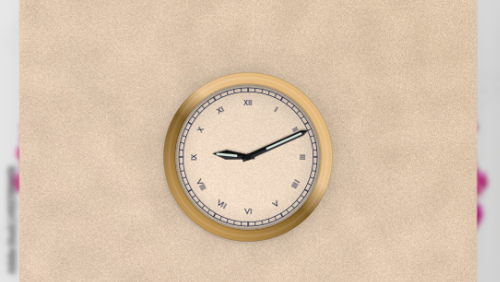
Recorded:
9,11
